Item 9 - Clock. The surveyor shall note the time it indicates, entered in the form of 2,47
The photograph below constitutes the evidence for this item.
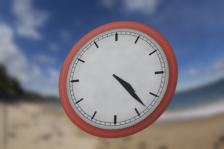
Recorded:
4,23
